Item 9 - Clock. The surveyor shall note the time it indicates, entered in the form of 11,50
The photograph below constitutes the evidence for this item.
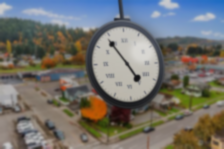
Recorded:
4,54
